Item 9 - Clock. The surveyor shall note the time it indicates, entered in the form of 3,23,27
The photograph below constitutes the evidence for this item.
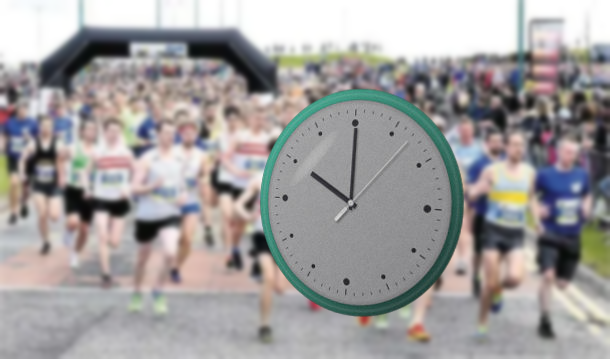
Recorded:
10,00,07
